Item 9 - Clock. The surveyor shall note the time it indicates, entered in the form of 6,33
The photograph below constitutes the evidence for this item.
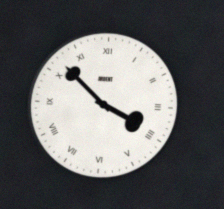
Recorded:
3,52
